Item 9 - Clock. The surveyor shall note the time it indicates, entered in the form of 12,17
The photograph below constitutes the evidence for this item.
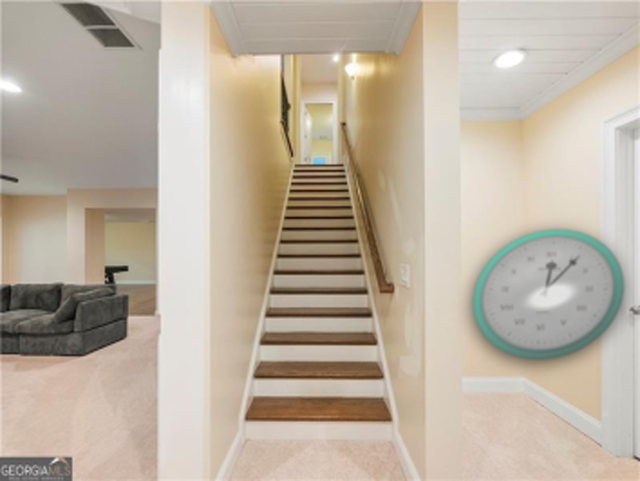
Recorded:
12,06
